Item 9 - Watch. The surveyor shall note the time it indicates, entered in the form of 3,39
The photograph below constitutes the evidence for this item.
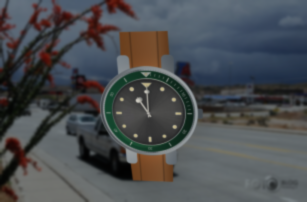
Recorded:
11,00
